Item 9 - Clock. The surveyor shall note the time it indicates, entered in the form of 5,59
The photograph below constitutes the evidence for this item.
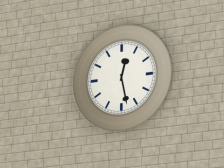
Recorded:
12,28
